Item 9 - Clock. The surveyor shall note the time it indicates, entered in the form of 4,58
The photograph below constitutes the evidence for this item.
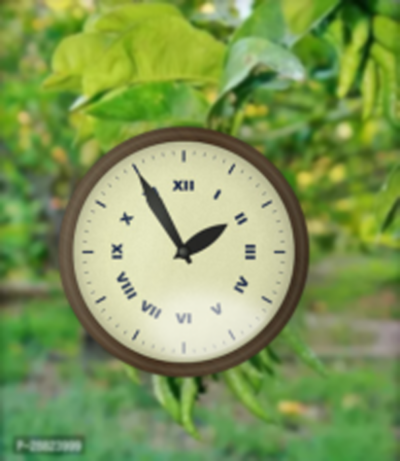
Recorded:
1,55
